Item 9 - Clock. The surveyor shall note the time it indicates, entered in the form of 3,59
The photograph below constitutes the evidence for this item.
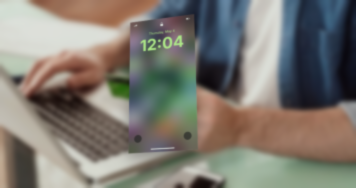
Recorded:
12,04
